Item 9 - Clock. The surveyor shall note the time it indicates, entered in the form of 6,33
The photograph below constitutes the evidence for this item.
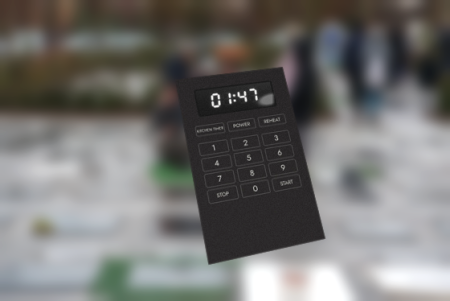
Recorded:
1,47
